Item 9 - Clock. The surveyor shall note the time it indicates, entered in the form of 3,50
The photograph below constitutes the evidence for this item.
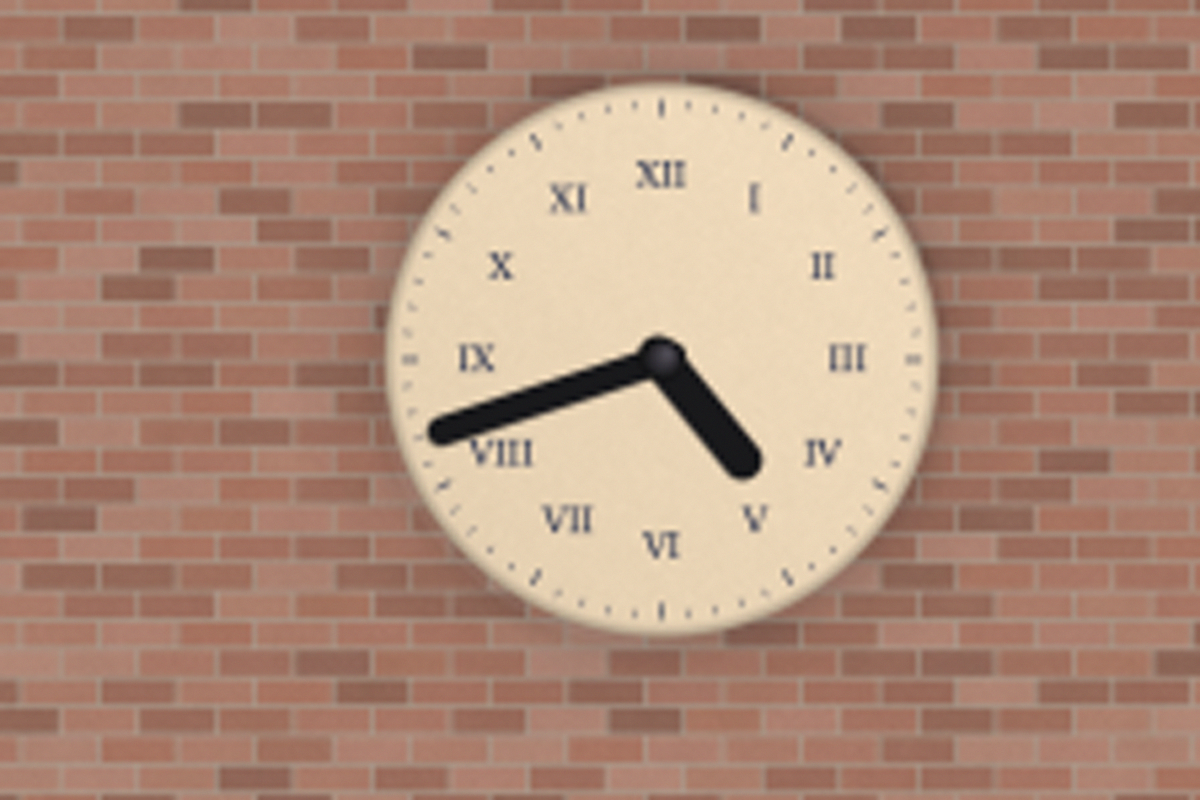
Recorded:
4,42
